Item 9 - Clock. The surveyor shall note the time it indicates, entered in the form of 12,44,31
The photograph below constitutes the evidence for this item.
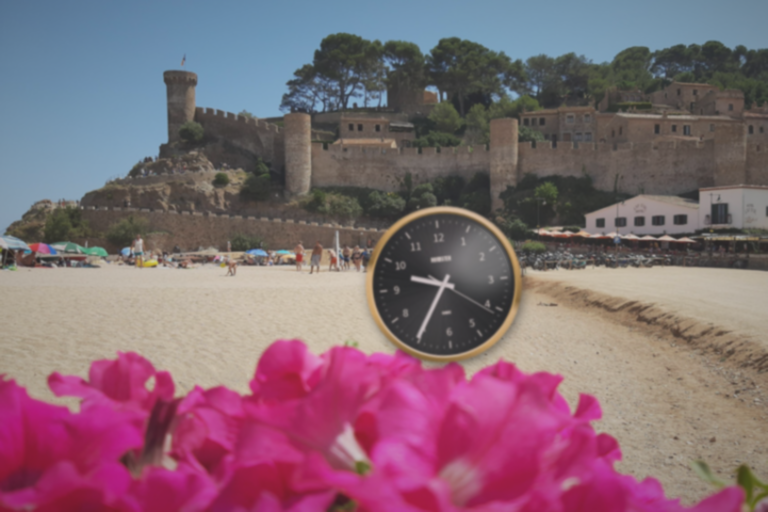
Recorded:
9,35,21
